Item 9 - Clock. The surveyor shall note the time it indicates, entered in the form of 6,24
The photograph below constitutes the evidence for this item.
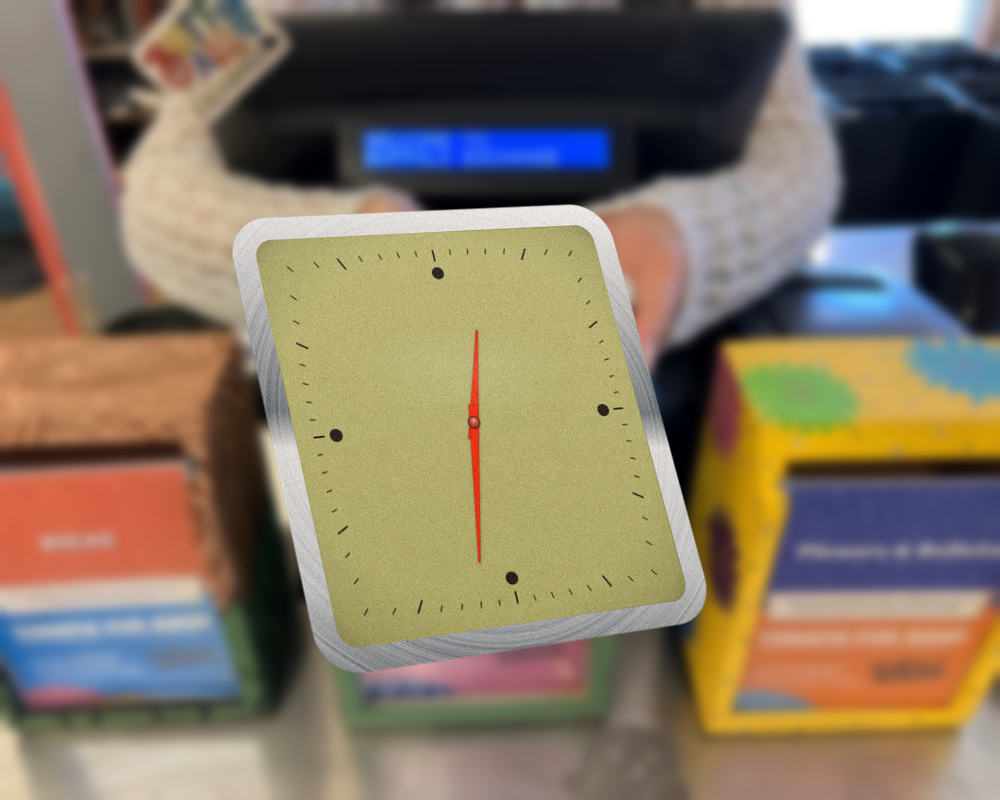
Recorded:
12,32
